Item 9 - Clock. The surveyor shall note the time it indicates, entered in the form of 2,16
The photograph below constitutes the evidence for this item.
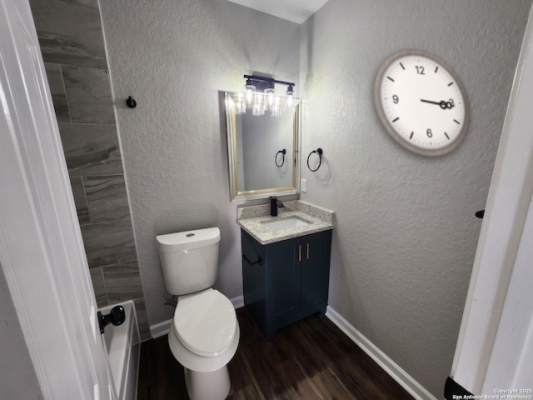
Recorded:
3,16
